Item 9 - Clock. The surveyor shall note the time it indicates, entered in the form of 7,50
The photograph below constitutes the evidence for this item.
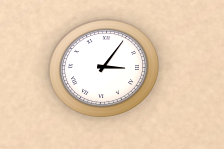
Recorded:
3,05
